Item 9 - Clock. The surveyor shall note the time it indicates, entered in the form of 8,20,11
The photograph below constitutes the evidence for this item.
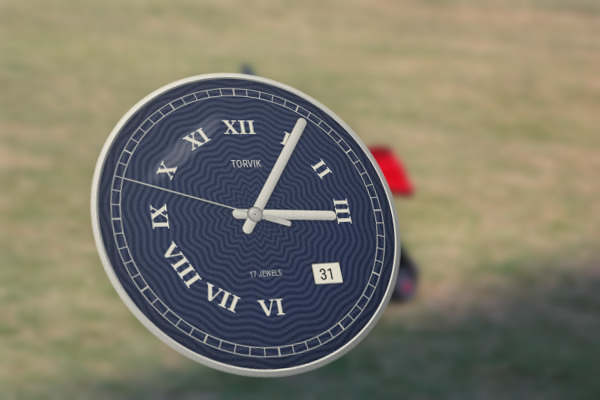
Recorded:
3,05,48
